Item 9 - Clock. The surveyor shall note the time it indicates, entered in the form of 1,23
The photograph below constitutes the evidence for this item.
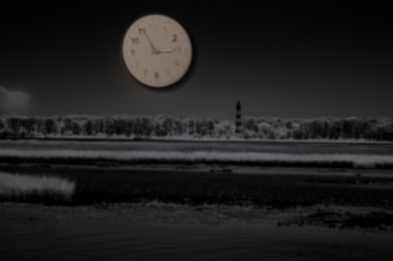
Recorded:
2,55
